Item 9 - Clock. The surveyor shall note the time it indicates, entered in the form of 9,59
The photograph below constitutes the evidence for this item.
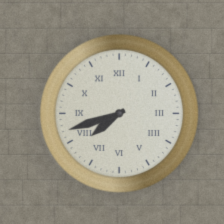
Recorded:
7,42
